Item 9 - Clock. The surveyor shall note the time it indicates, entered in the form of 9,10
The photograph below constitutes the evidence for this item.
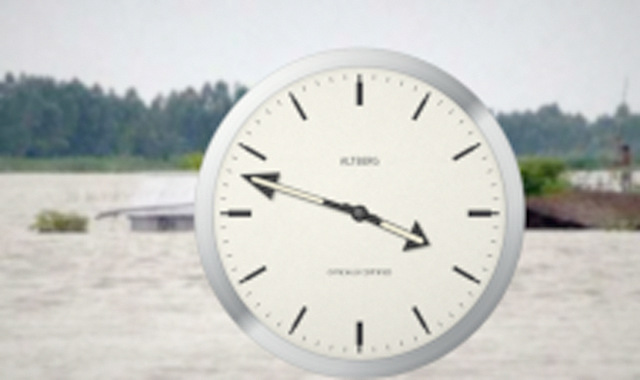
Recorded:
3,48
